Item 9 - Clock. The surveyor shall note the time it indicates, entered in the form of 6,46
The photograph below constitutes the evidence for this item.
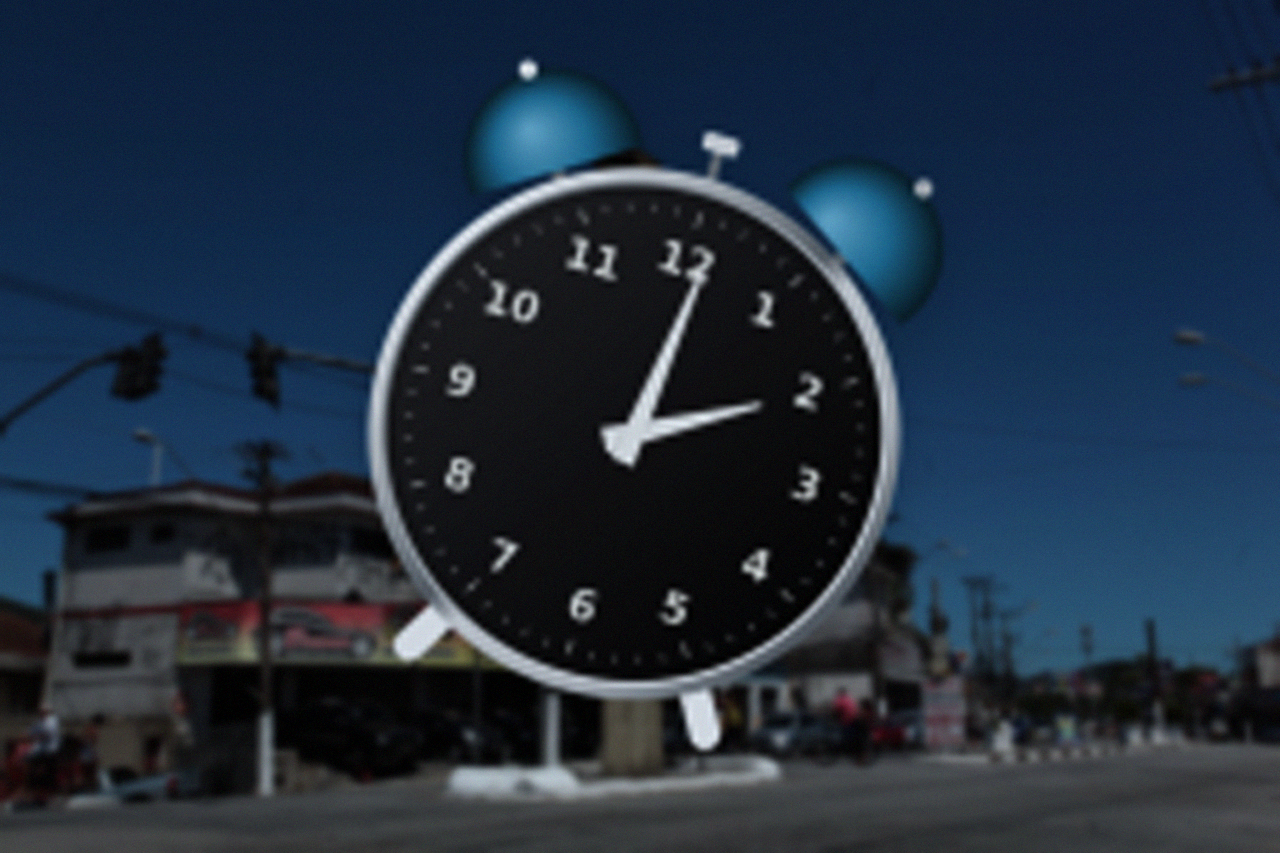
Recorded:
2,01
